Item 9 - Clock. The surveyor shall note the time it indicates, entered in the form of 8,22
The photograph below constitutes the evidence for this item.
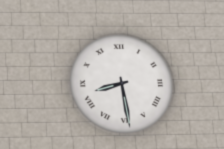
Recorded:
8,29
